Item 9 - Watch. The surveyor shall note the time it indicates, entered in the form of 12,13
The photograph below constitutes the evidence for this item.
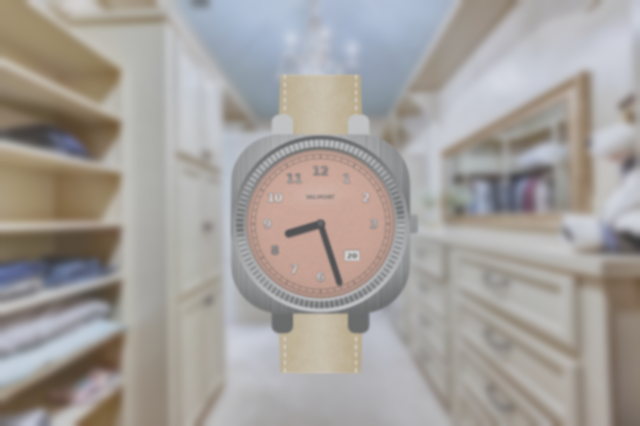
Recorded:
8,27
